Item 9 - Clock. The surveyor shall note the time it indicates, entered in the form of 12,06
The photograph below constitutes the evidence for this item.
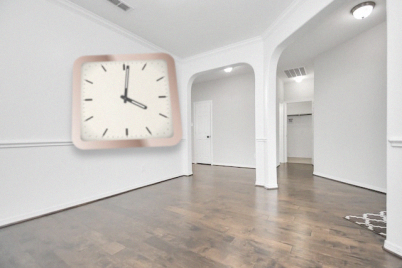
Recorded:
4,01
